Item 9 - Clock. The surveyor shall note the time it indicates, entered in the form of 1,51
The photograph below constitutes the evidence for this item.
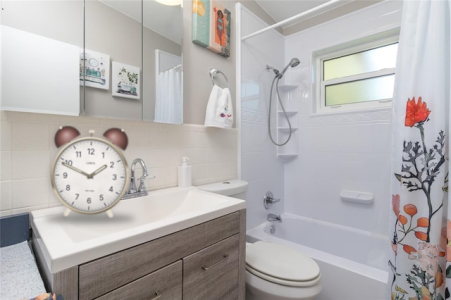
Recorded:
1,49
